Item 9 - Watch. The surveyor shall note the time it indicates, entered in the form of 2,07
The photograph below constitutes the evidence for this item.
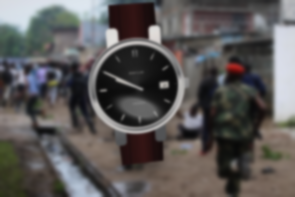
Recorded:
9,50
